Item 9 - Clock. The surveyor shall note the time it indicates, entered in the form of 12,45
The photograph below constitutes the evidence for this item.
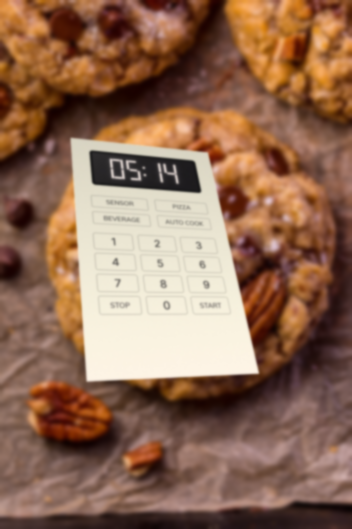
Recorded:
5,14
